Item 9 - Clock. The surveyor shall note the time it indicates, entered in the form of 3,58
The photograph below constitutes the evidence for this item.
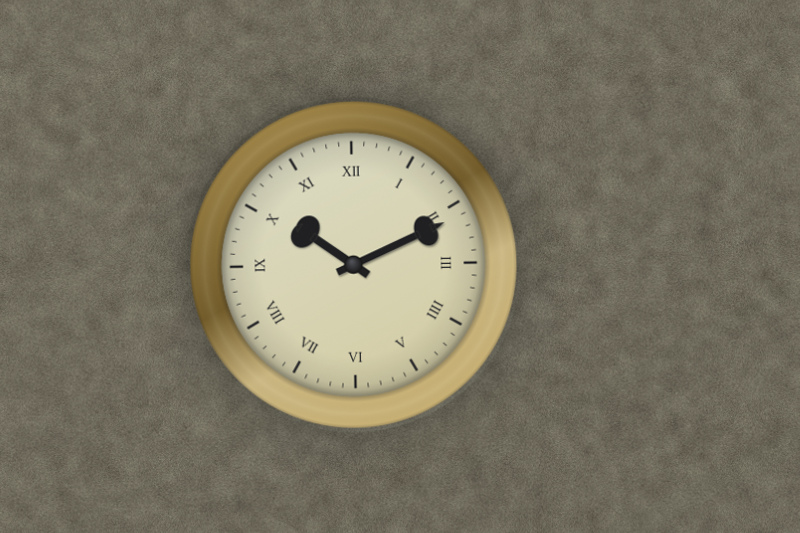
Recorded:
10,11
